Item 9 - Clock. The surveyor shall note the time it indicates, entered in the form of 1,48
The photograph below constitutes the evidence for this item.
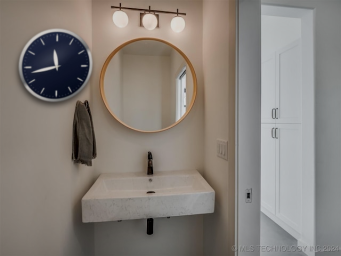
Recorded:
11,43
